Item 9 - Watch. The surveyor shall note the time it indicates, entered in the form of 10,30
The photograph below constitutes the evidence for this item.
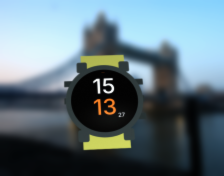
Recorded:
15,13
